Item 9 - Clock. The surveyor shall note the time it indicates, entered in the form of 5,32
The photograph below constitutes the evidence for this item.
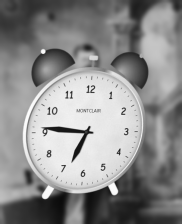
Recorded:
6,46
